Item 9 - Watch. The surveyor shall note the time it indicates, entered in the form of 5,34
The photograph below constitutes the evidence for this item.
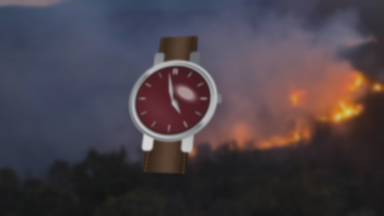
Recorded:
4,58
